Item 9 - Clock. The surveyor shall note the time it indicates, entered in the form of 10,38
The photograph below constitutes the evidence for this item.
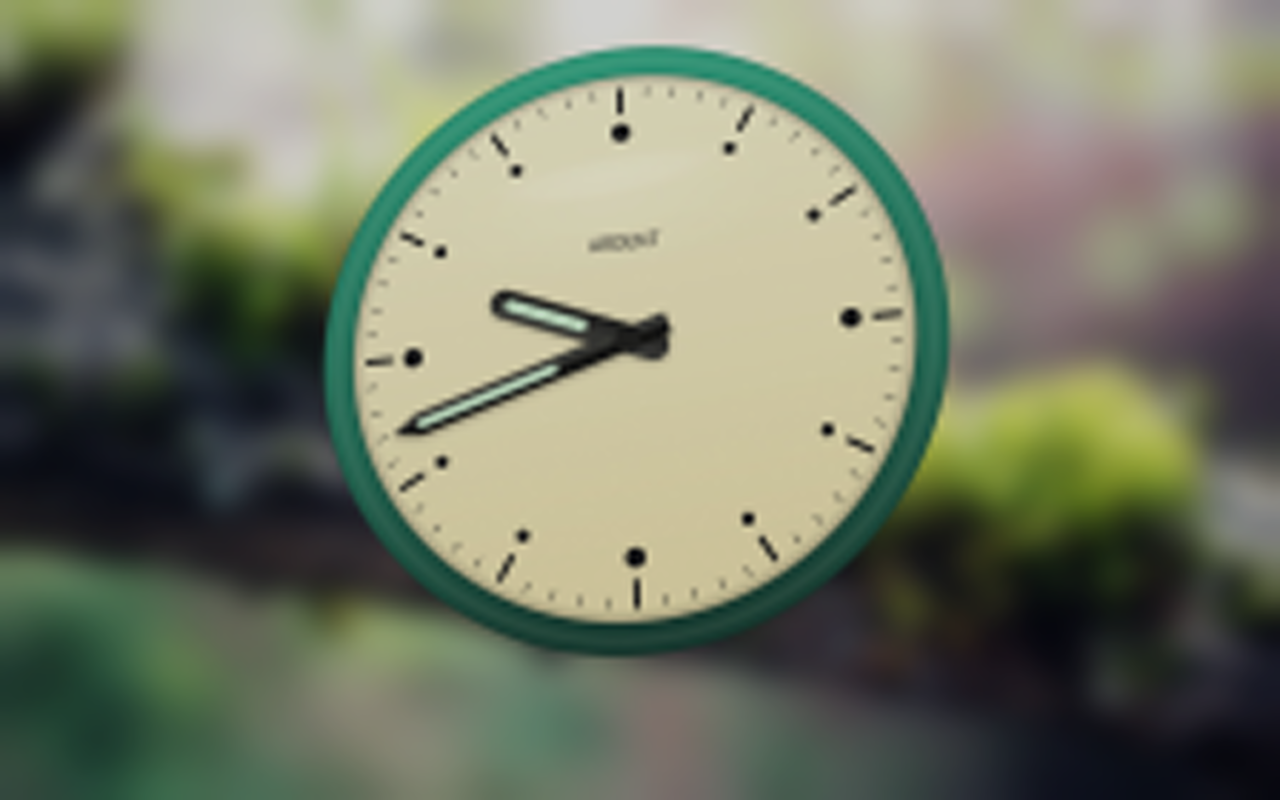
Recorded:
9,42
